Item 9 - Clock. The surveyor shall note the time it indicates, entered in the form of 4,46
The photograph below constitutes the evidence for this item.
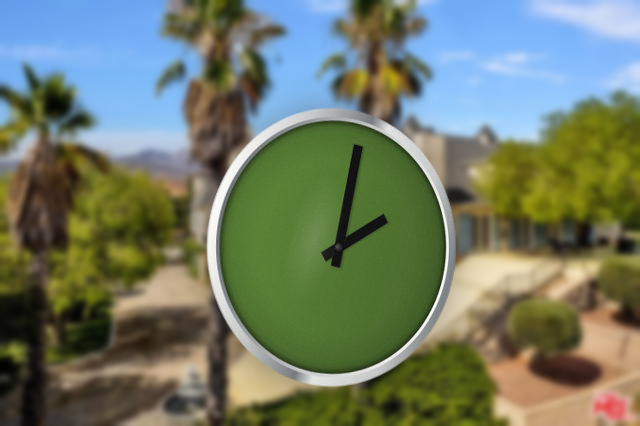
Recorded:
2,02
